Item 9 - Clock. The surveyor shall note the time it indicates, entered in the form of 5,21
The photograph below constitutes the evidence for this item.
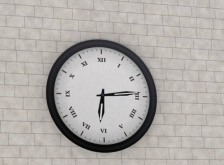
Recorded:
6,14
